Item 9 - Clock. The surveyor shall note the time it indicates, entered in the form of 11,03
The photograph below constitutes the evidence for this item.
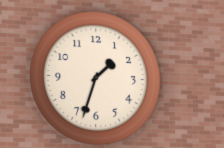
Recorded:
1,33
